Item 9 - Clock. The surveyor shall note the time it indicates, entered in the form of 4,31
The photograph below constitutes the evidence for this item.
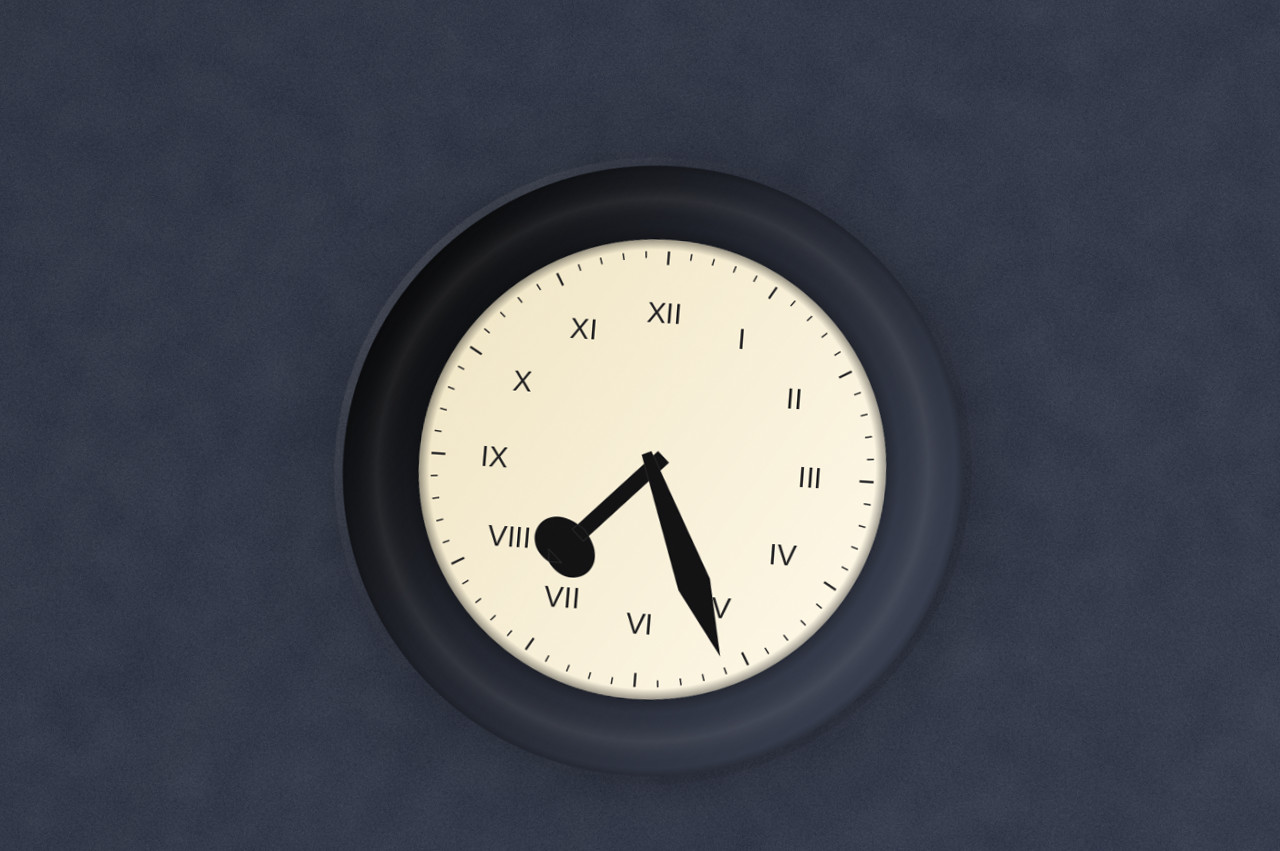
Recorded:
7,26
